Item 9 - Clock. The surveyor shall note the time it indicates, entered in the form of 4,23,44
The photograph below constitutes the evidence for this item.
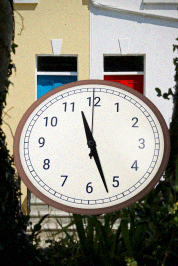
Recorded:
11,27,00
